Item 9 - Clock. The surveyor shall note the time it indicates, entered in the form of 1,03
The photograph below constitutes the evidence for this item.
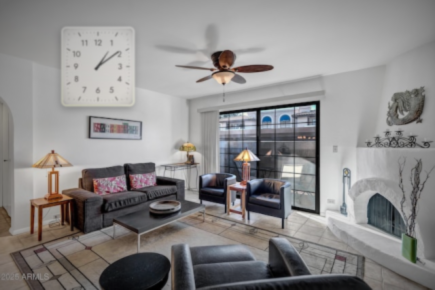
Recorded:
1,09
